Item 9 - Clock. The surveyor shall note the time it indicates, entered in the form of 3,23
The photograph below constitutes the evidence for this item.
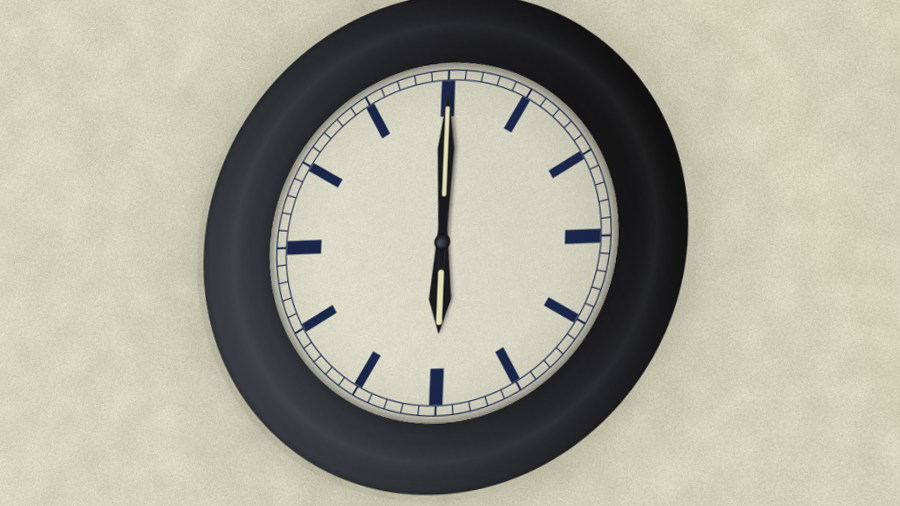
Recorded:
6,00
